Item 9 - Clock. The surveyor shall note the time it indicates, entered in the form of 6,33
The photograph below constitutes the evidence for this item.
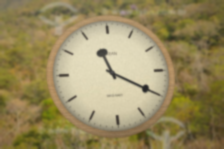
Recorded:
11,20
